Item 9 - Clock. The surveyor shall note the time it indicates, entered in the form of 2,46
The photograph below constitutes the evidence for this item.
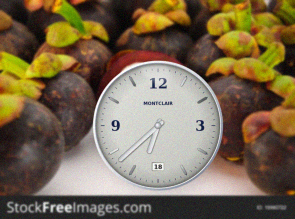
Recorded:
6,38
